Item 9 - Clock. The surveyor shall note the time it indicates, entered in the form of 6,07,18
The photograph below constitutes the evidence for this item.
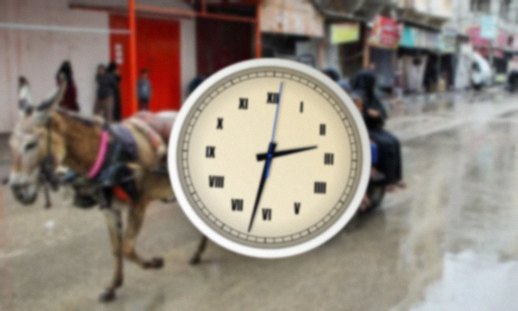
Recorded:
2,32,01
